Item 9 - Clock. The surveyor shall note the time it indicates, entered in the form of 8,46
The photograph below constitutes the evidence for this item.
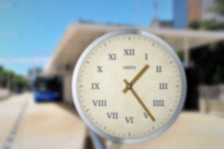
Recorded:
1,24
